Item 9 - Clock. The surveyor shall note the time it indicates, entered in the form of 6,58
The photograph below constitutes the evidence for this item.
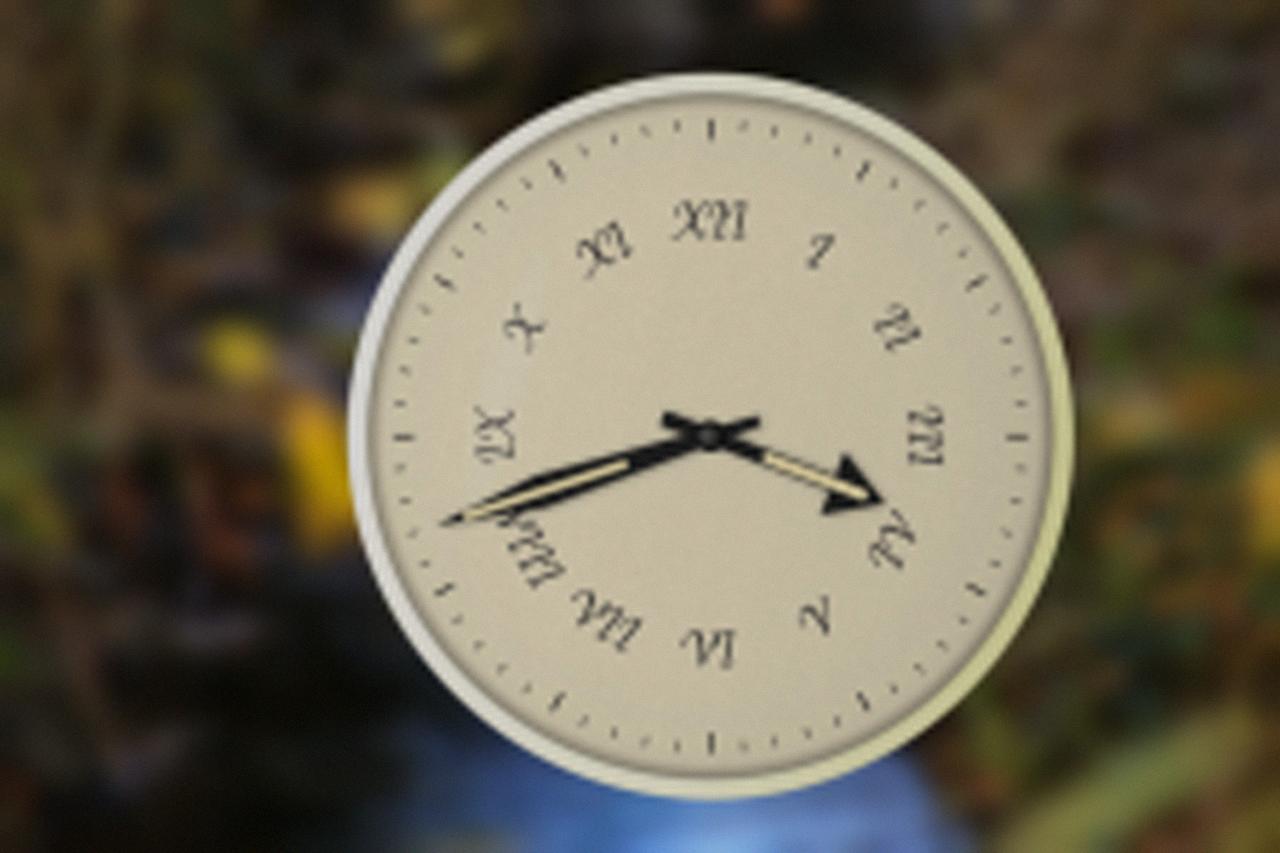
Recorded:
3,42
